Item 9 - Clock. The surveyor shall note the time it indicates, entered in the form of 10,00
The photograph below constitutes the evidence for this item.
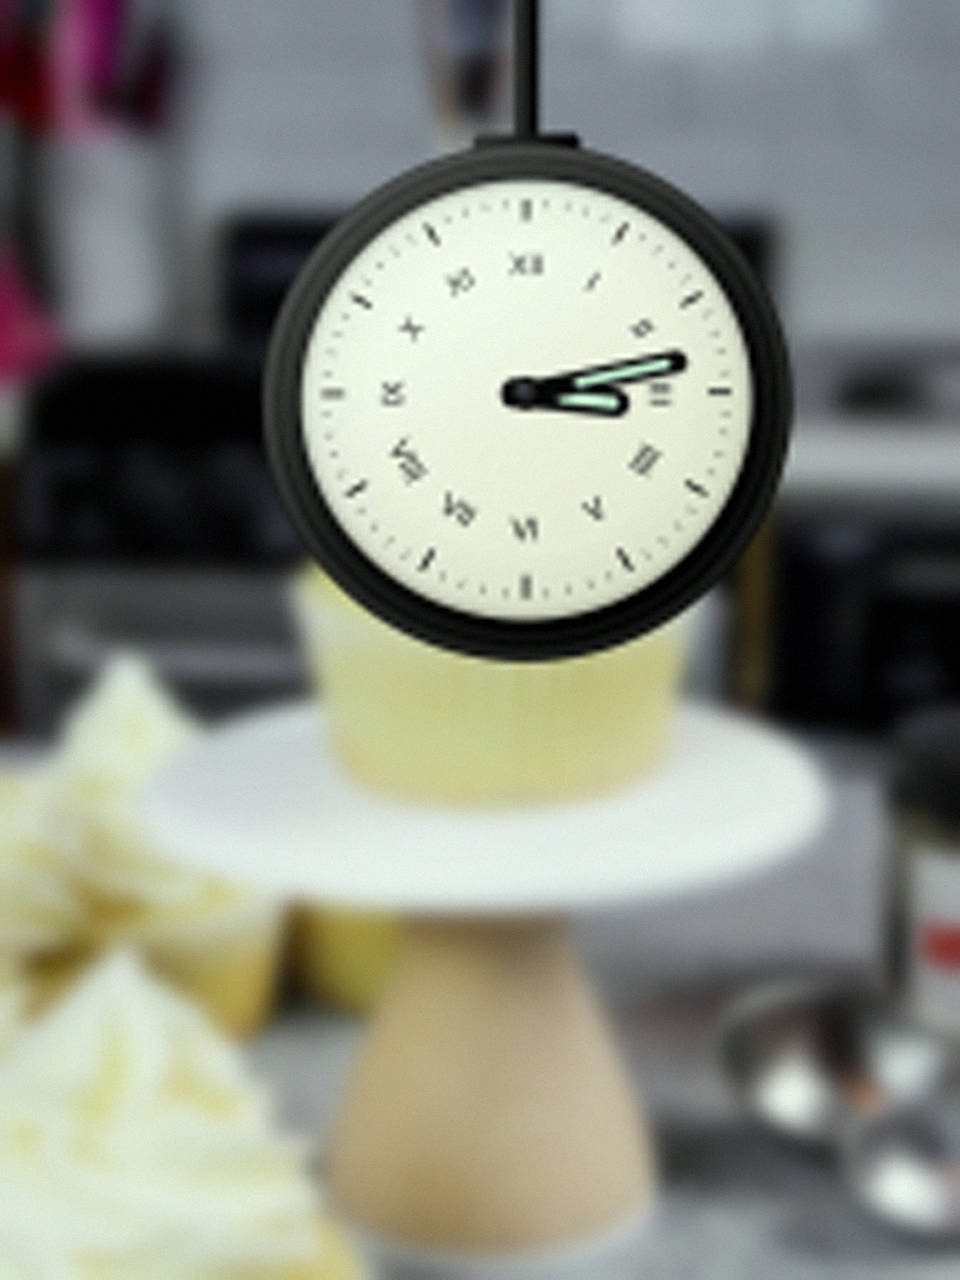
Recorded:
3,13
